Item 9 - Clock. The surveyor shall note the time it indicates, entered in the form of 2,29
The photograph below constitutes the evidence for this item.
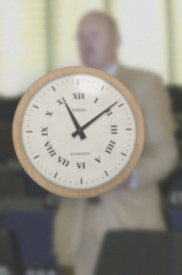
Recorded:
11,09
